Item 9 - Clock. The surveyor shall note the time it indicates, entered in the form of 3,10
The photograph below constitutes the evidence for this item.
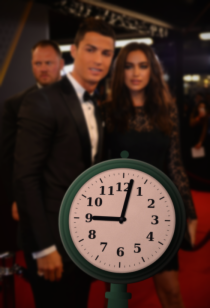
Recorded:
9,02
